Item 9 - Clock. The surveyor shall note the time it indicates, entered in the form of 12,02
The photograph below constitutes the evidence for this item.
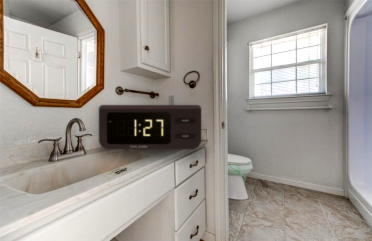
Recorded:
1,27
